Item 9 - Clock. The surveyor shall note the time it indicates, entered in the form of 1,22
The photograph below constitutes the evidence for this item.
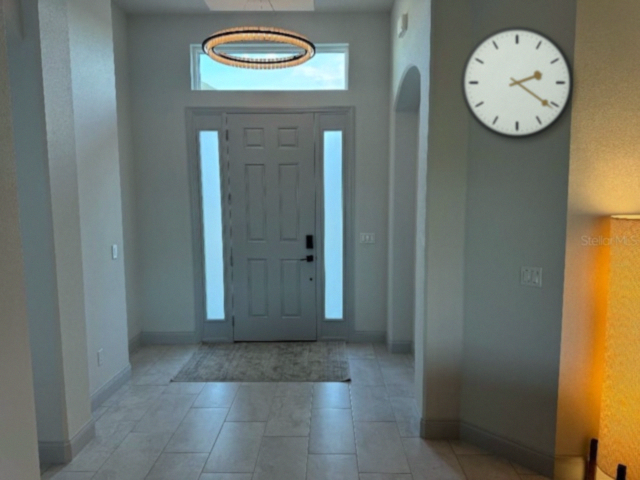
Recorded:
2,21
